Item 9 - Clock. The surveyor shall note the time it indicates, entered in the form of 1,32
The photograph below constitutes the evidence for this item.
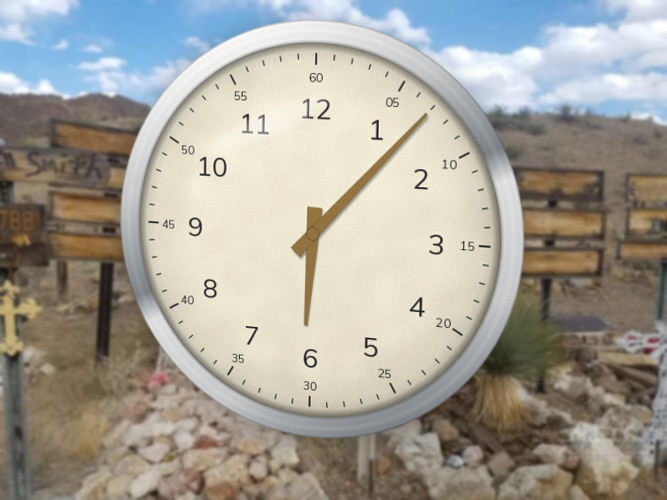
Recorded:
6,07
